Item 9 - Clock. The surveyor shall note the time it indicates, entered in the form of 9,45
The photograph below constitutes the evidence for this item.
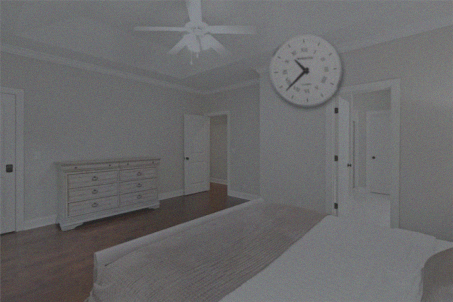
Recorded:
10,38
